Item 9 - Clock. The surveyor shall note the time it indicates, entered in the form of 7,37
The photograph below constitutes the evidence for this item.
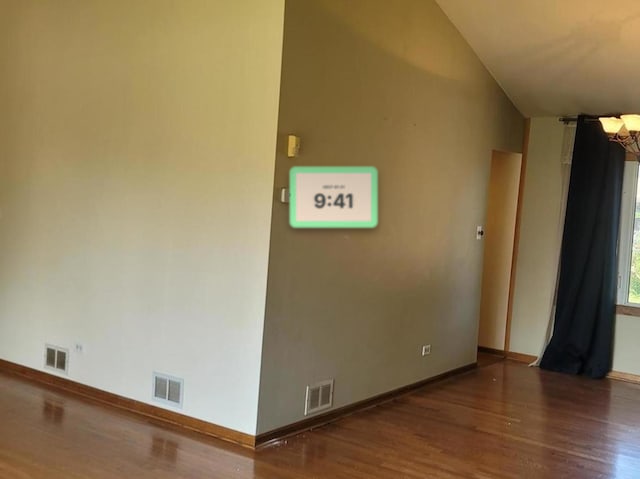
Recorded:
9,41
